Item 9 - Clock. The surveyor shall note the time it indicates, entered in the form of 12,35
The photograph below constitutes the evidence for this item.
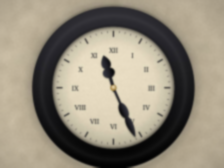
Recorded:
11,26
